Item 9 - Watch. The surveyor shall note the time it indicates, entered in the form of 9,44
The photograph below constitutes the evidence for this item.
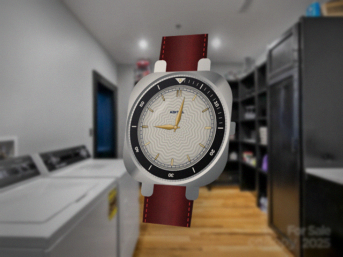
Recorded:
9,02
